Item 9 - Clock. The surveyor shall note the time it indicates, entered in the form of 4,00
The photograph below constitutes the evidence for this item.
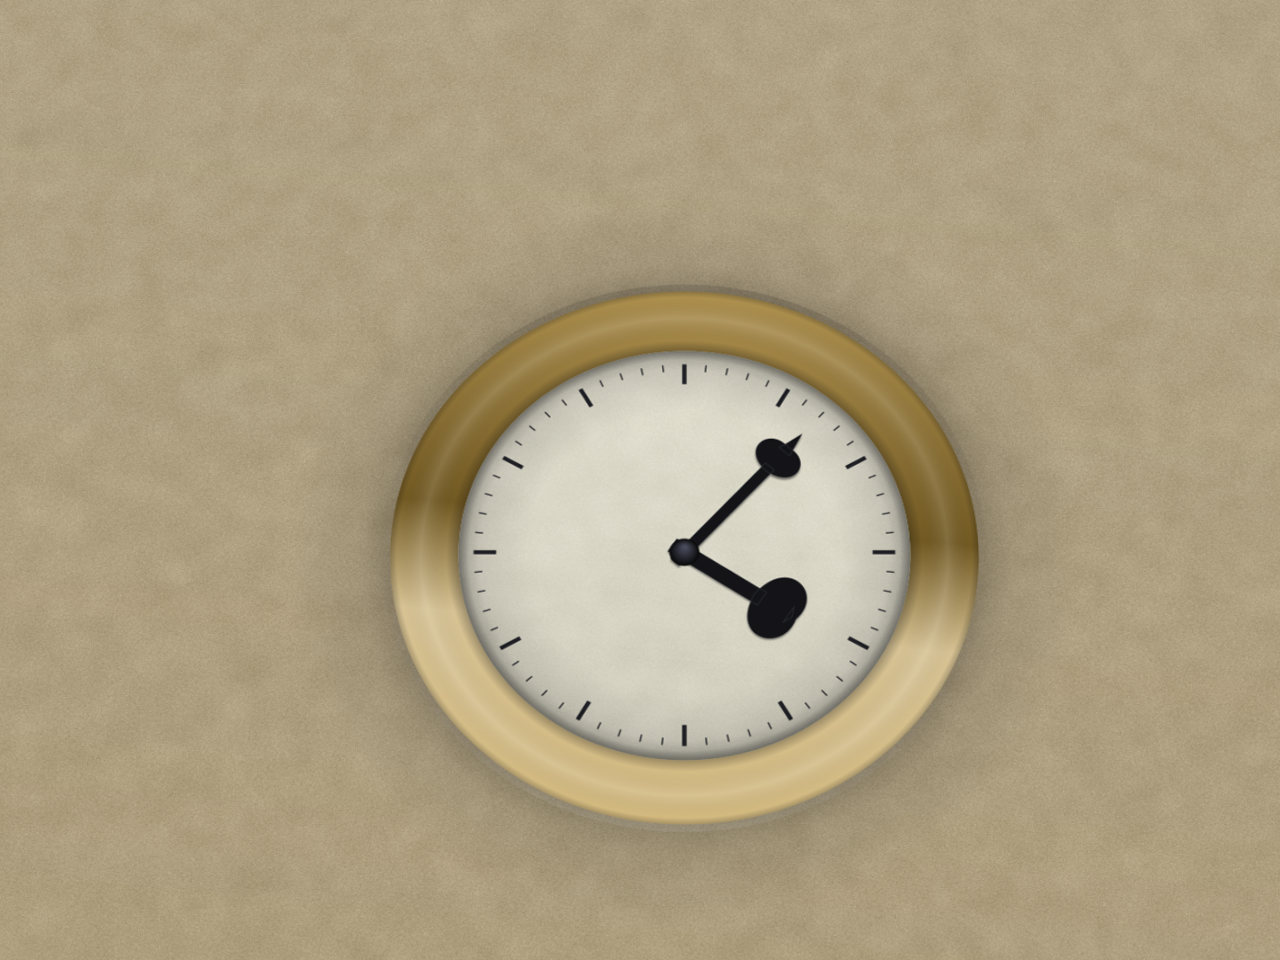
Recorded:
4,07
